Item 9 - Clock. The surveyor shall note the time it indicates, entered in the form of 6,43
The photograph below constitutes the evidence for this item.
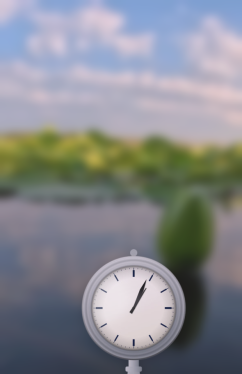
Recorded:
1,04
